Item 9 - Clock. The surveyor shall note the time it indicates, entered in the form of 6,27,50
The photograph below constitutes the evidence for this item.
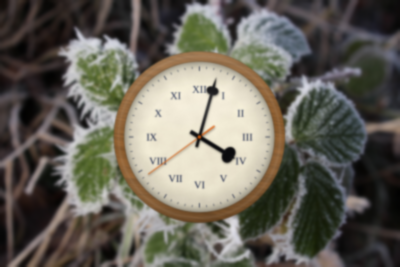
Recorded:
4,02,39
